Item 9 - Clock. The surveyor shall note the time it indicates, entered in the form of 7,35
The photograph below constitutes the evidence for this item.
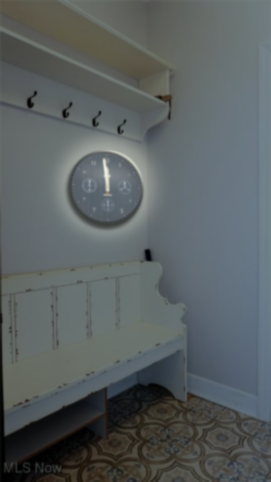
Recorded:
11,59
